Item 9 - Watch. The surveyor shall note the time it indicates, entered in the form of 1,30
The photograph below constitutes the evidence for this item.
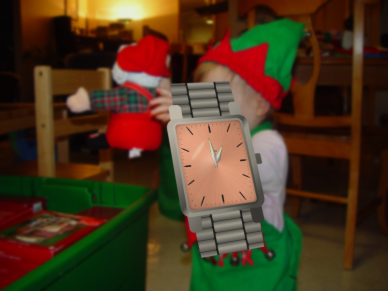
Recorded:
12,59
